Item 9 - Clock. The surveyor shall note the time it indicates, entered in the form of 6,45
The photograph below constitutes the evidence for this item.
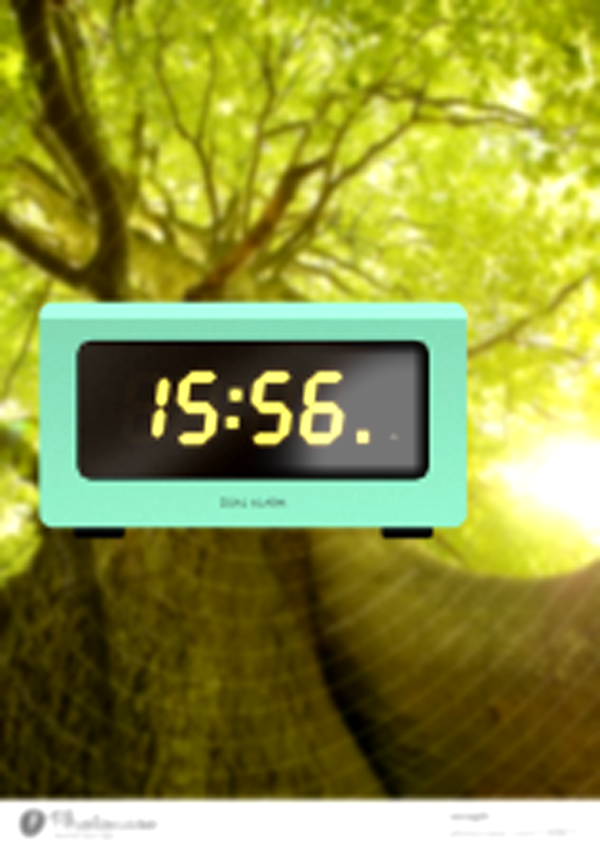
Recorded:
15,56
